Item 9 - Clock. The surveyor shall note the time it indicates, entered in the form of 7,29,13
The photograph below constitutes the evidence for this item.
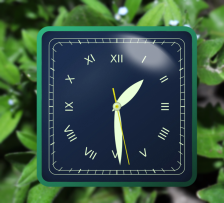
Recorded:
1,29,28
